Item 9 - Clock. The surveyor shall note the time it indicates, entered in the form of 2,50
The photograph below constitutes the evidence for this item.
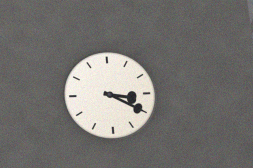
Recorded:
3,20
